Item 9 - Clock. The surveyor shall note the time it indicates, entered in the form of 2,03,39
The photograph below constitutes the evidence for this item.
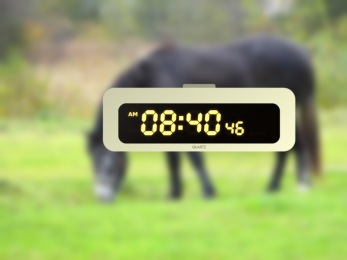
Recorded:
8,40,46
